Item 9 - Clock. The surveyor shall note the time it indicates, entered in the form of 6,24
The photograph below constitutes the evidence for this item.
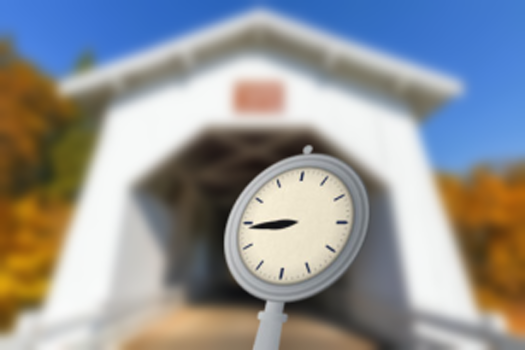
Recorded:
8,44
